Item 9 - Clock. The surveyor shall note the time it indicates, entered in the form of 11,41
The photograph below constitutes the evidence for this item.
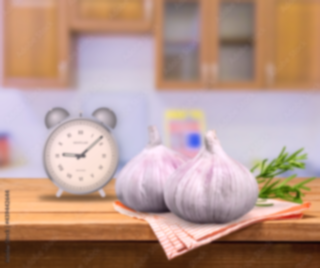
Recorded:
9,08
